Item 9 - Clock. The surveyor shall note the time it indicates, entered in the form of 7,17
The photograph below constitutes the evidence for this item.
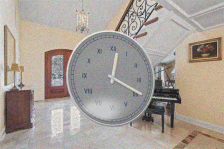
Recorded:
12,19
